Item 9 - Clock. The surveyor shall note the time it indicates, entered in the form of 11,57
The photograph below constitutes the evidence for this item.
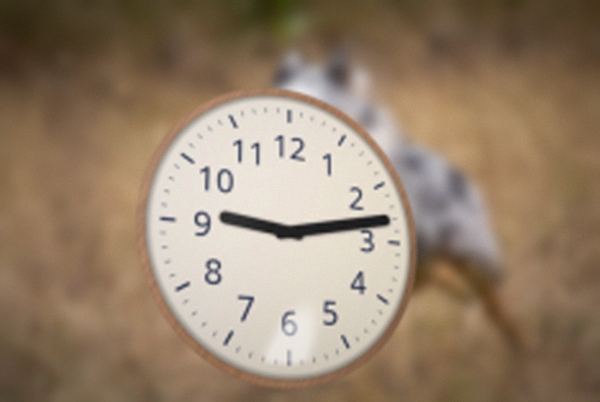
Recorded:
9,13
